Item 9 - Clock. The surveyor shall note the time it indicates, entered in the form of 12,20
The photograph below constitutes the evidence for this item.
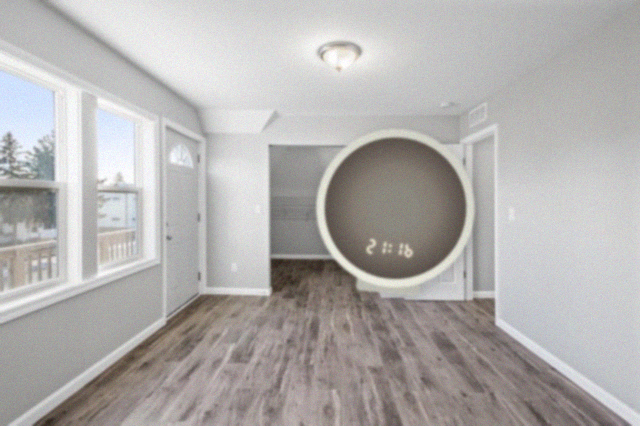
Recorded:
21,16
